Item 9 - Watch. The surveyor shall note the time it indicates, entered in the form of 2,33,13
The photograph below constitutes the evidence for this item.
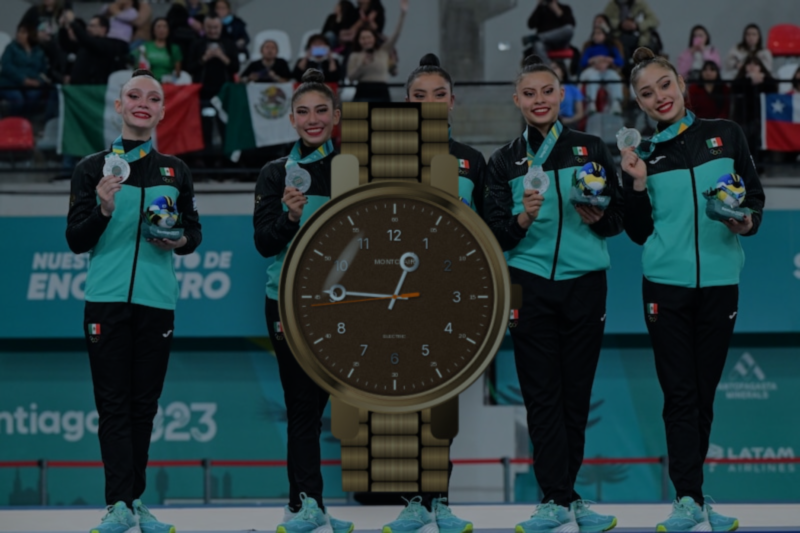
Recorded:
12,45,44
